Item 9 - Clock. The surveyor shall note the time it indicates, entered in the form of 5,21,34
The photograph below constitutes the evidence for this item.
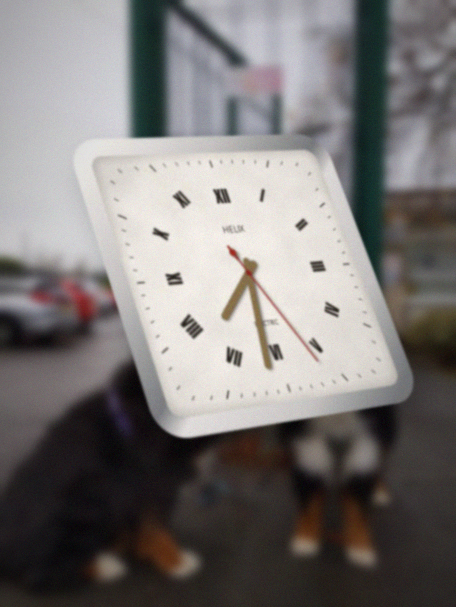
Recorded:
7,31,26
